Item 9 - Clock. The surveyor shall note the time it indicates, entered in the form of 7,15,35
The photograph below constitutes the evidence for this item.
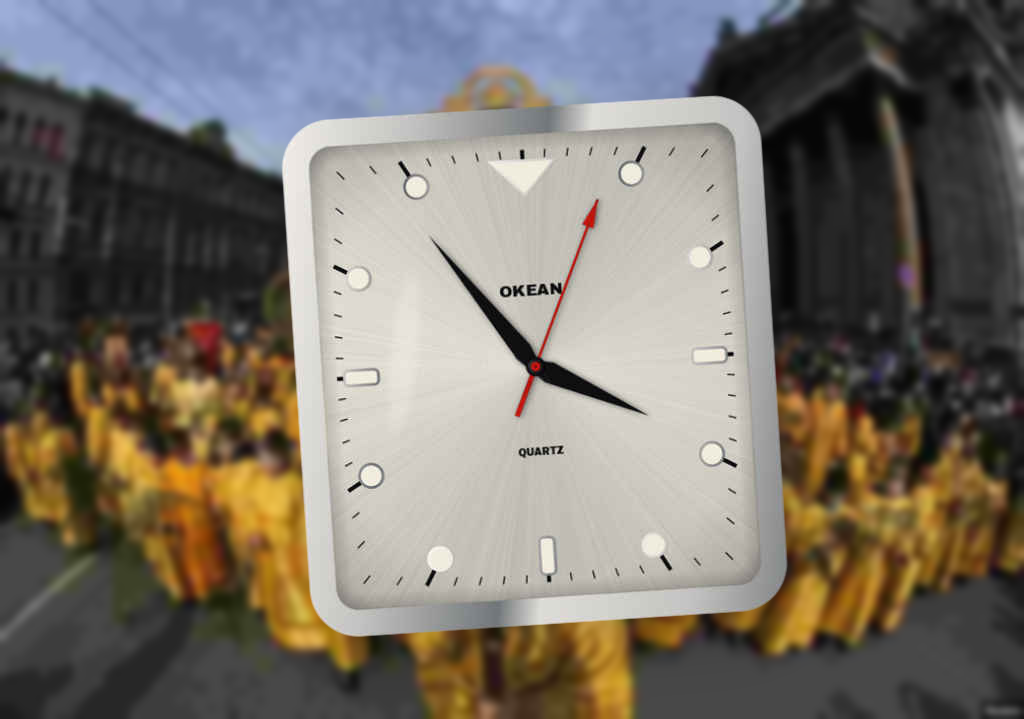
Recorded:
3,54,04
